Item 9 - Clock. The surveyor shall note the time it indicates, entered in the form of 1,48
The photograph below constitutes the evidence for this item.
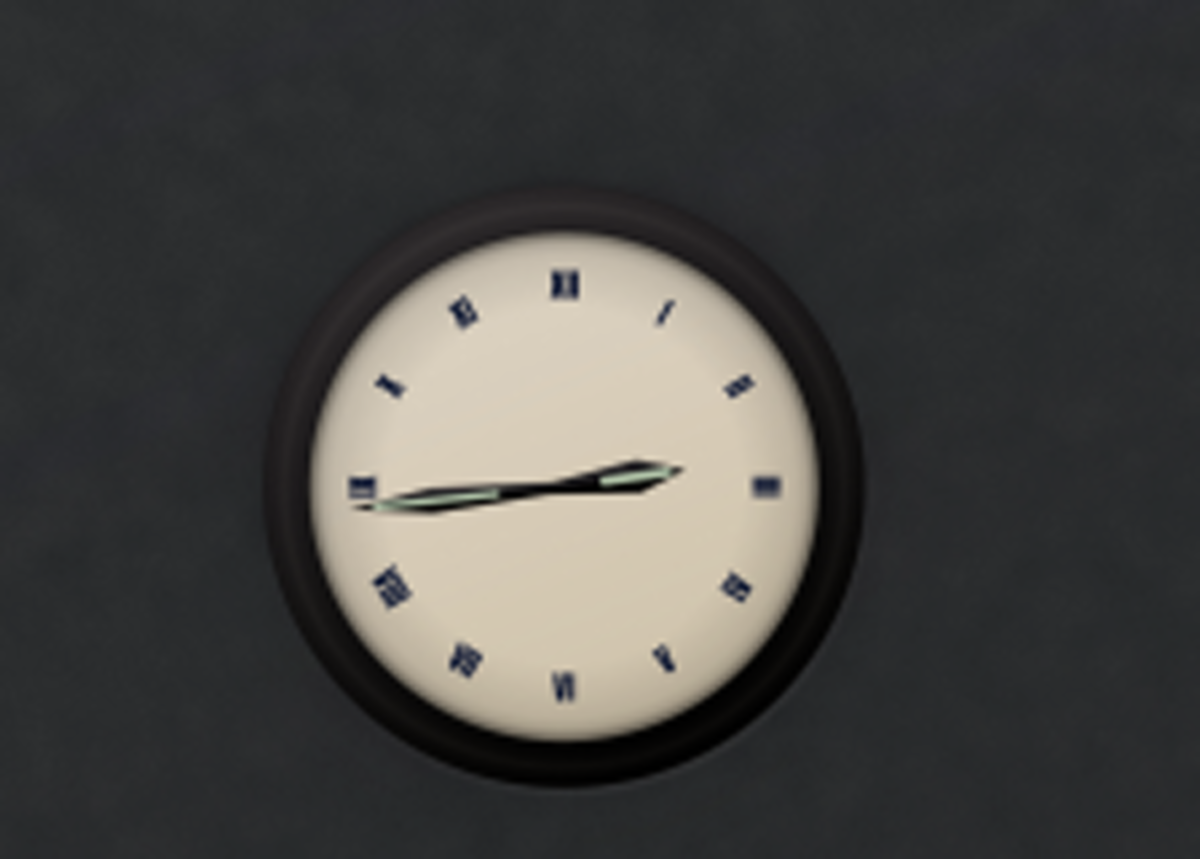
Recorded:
2,44
